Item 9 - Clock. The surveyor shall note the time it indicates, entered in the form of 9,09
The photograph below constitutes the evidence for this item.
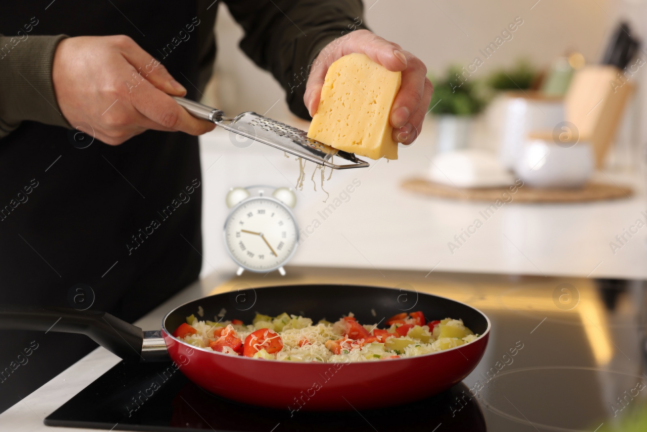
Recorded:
9,24
